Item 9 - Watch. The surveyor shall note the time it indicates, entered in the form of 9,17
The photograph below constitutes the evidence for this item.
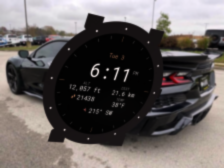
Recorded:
6,11
